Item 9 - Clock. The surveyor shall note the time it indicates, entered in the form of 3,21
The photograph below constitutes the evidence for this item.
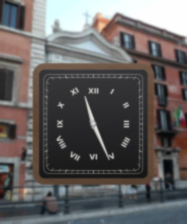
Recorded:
11,26
